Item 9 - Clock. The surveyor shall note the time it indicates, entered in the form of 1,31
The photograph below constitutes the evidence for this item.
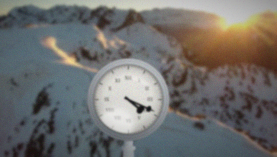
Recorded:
4,19
